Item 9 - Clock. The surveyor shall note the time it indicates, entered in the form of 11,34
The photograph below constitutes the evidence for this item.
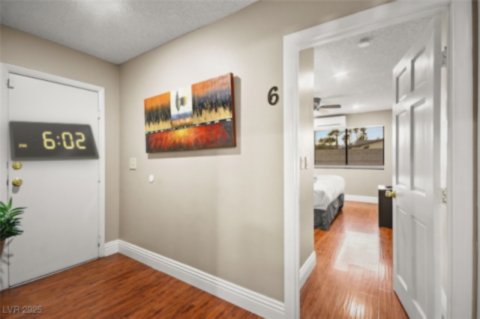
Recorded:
6,02
